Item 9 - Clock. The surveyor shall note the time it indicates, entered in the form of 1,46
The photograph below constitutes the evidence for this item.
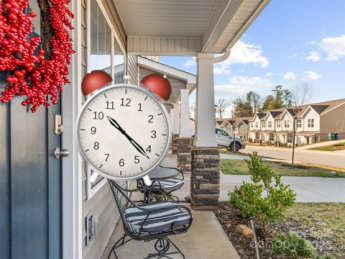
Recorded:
10,22
